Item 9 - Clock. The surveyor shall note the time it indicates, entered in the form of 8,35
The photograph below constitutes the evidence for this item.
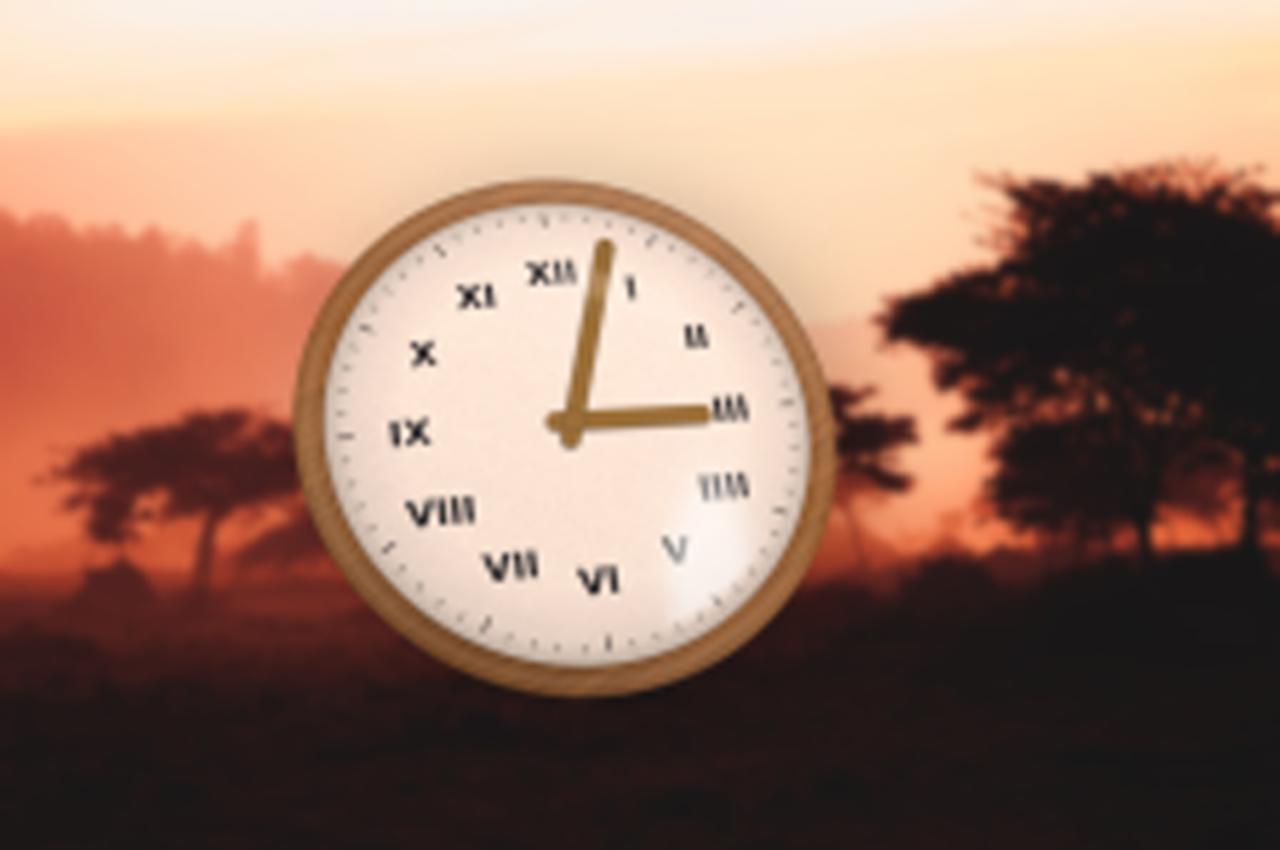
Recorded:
3,03
